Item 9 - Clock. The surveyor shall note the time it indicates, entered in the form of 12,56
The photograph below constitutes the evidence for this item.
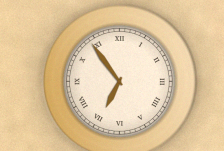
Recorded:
6,54
